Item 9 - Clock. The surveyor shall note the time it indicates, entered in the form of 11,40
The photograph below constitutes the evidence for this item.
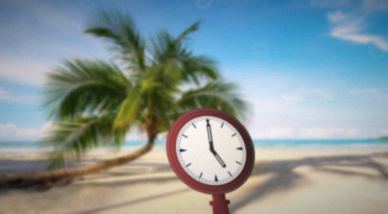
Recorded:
5,00
